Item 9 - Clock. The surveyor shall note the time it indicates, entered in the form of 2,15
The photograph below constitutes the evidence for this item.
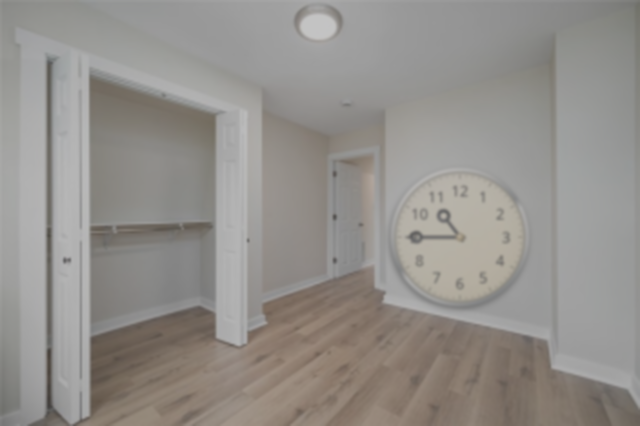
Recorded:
10,45
